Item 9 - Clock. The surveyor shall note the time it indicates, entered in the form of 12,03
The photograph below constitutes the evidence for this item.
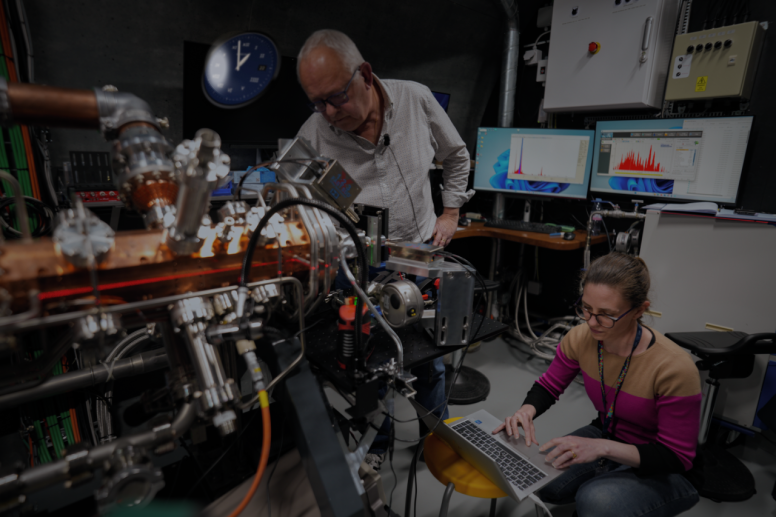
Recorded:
12,57
